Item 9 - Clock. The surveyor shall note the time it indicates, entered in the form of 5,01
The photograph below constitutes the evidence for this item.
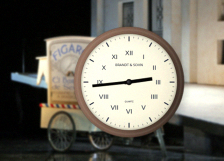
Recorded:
2,44
